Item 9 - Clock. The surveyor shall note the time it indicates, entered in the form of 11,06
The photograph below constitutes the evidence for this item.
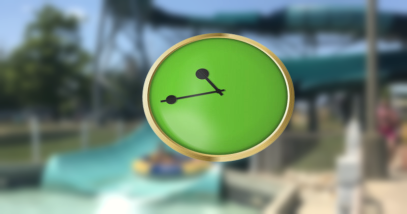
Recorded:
10,43
